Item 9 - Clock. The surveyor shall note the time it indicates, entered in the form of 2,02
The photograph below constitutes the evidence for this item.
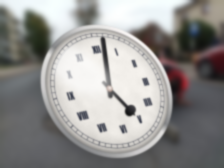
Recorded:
5,02
